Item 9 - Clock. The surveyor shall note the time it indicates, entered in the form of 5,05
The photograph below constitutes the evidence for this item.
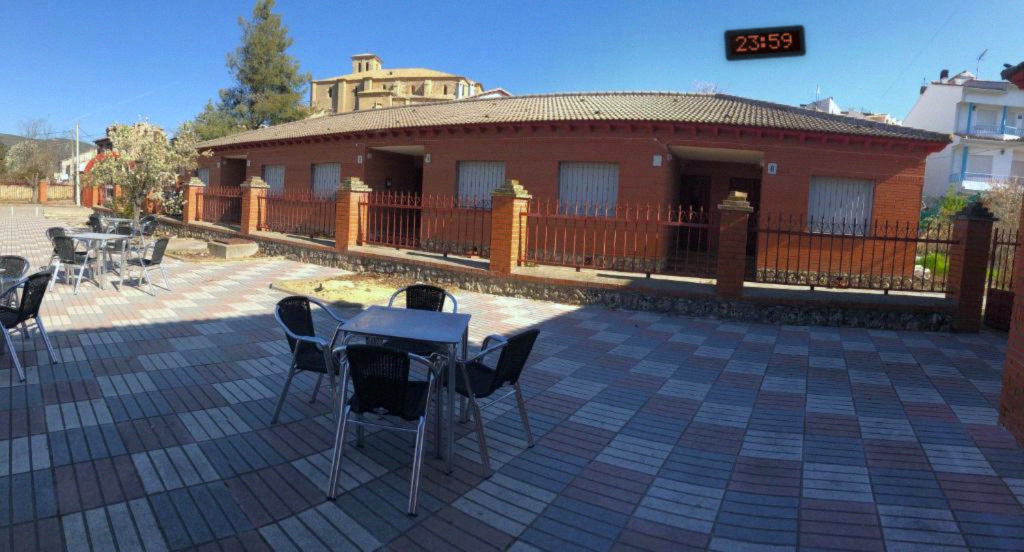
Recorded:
23,59
